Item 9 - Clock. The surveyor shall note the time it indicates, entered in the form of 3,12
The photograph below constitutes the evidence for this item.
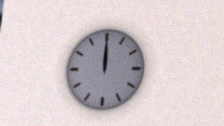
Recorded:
12,00
